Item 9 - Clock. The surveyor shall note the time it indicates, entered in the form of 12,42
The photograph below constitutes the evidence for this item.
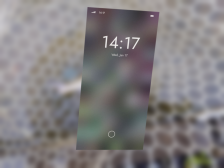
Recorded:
14,17
